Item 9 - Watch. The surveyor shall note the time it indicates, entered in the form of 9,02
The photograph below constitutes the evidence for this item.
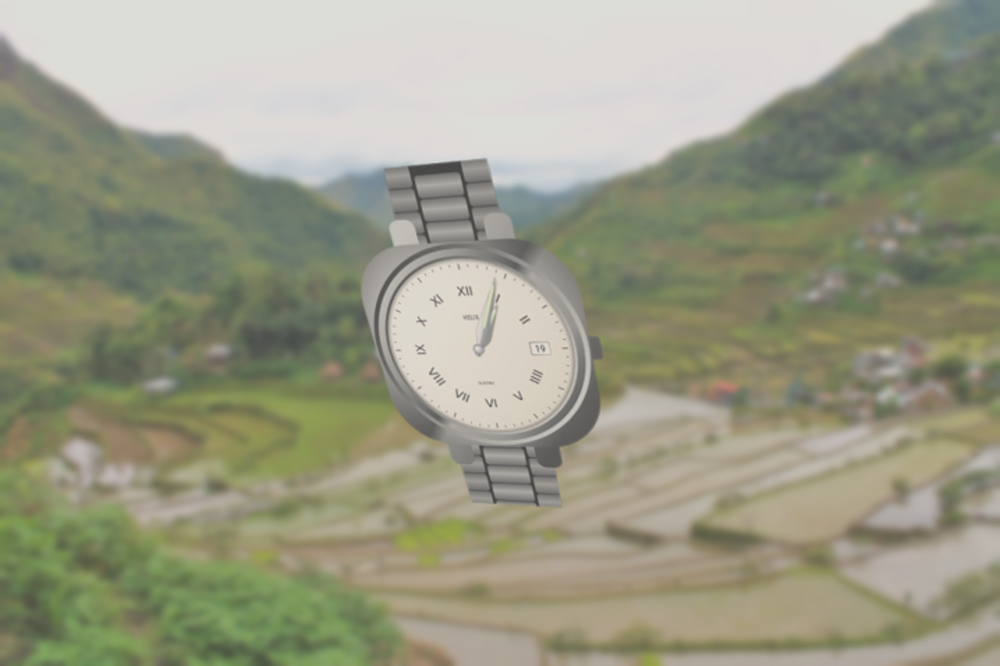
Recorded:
1,04
